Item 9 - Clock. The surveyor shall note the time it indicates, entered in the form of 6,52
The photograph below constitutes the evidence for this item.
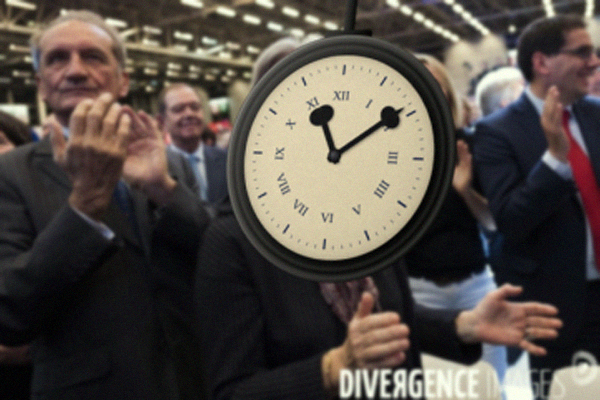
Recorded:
11,09
